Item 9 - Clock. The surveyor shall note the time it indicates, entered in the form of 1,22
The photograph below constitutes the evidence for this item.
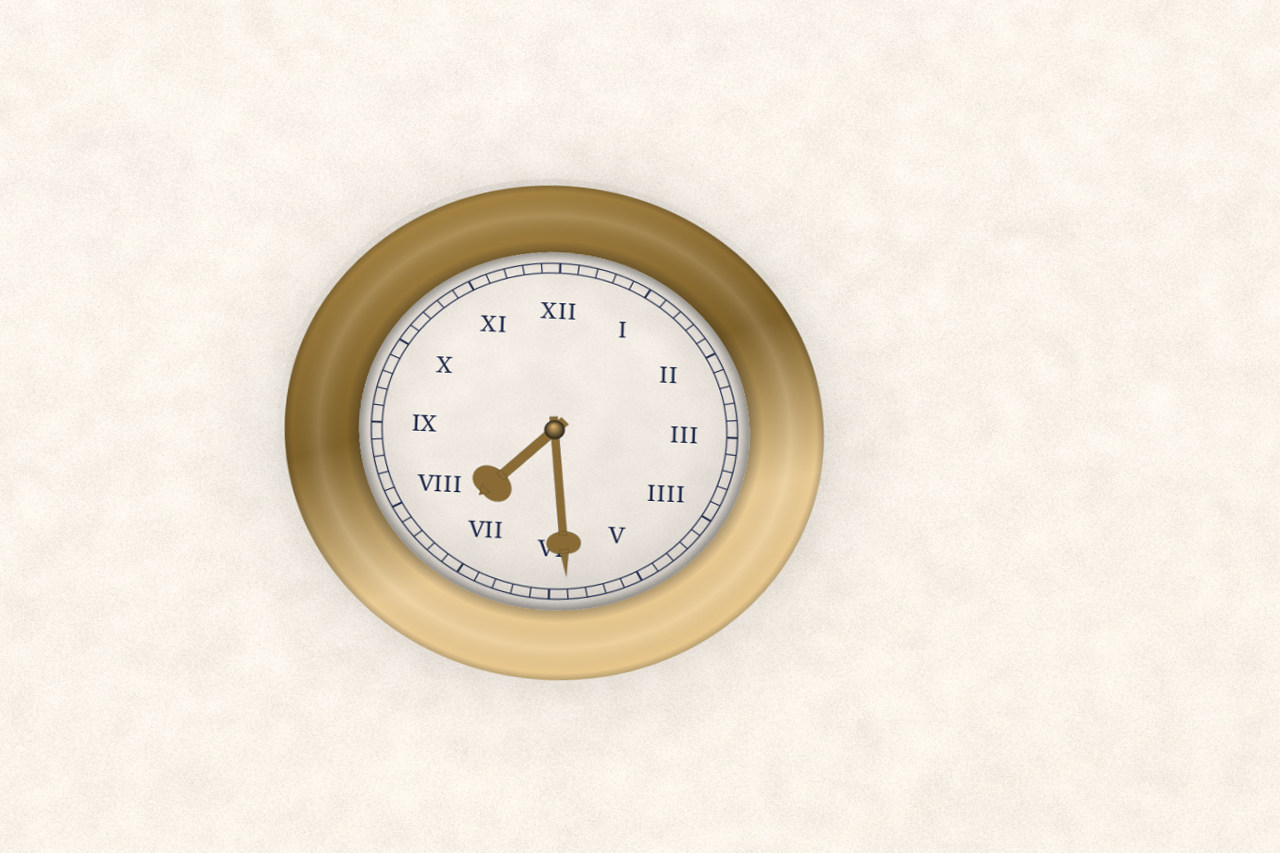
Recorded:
7,29
